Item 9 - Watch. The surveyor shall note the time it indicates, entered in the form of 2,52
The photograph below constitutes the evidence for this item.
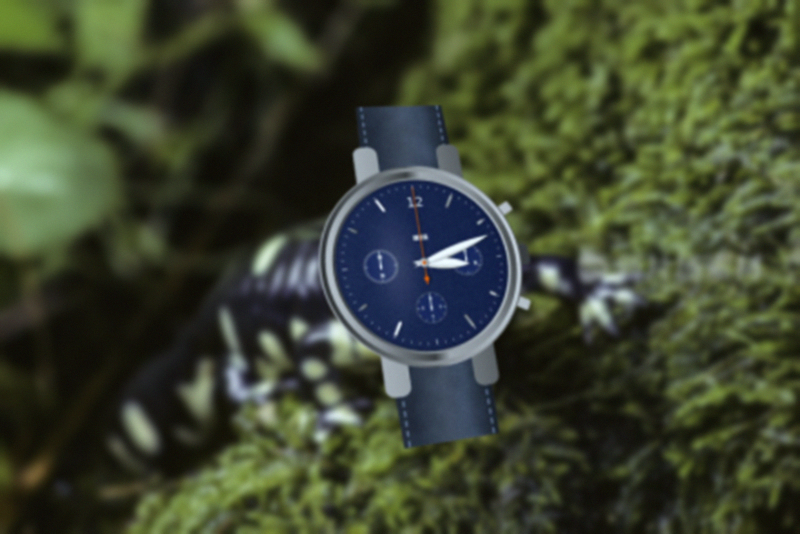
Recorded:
3,12
